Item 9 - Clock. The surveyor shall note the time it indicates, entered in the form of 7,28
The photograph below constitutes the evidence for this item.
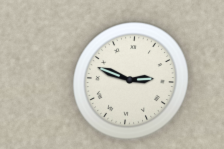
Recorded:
2,48
